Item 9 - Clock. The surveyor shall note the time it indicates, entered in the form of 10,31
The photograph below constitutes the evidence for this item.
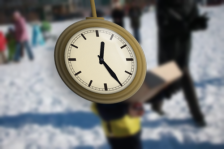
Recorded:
12,25
